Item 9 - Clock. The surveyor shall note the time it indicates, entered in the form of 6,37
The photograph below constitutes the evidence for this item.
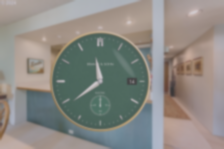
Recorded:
11,39
